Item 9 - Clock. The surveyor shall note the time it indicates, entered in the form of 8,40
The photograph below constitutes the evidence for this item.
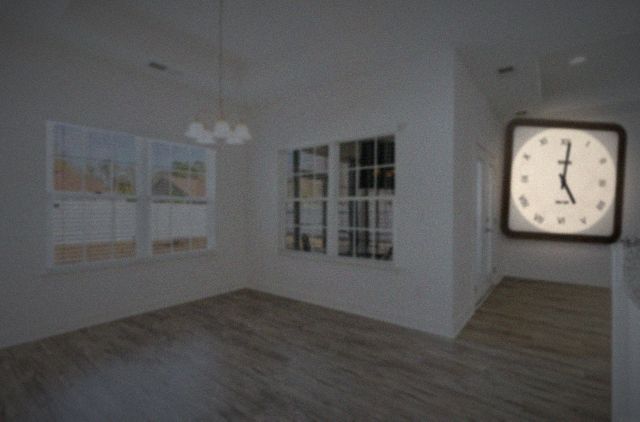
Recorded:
5,01
